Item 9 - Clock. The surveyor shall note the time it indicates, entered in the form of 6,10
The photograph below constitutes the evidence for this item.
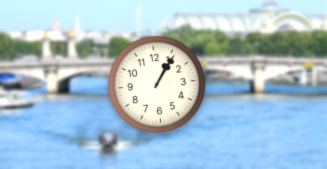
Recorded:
1,06
